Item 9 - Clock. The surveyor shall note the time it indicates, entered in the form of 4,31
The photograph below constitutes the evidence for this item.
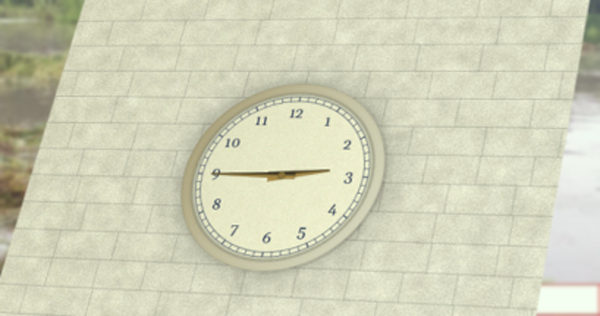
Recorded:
2,45
